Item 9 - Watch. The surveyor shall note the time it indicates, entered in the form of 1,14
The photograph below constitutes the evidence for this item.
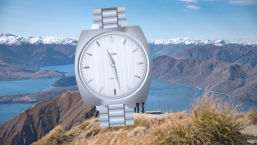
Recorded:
11,28
